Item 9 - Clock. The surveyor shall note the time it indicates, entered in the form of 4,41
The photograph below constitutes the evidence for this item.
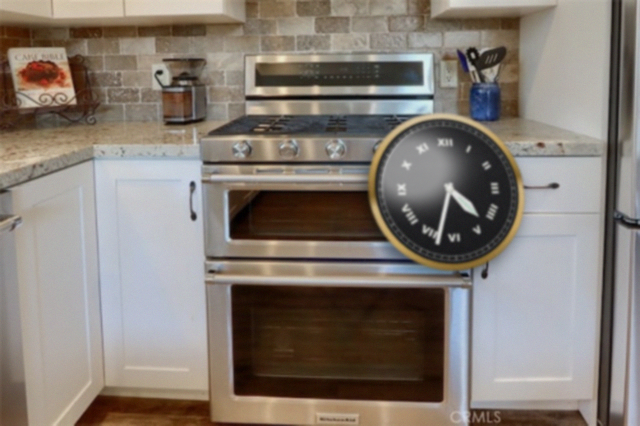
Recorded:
4,33
